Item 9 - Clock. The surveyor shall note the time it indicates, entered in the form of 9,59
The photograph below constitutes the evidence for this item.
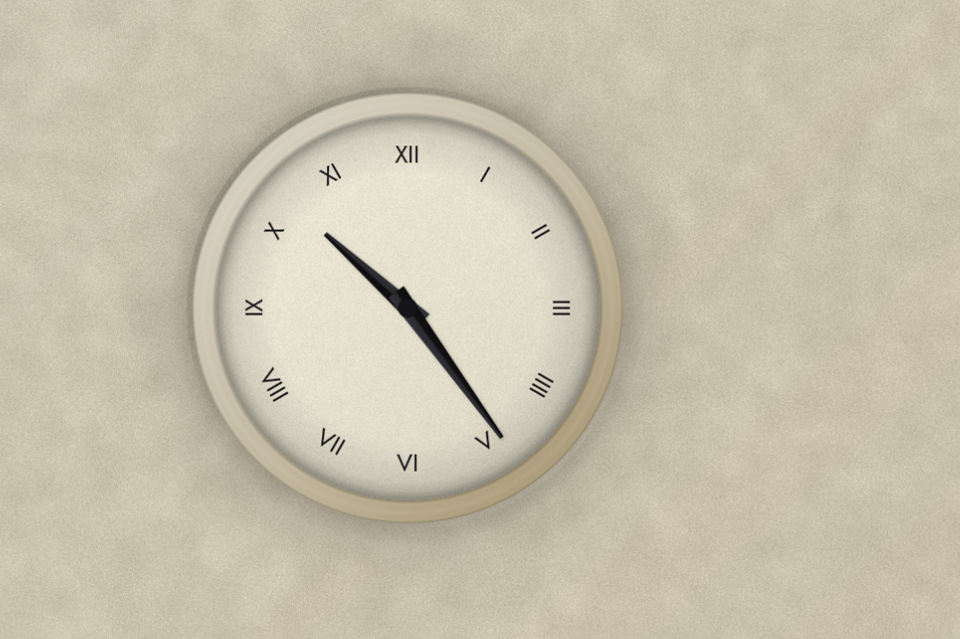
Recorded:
10,24
